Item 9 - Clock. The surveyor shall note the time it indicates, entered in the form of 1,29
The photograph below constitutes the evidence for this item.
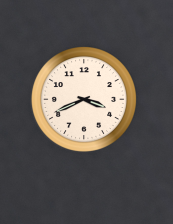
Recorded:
3,41
